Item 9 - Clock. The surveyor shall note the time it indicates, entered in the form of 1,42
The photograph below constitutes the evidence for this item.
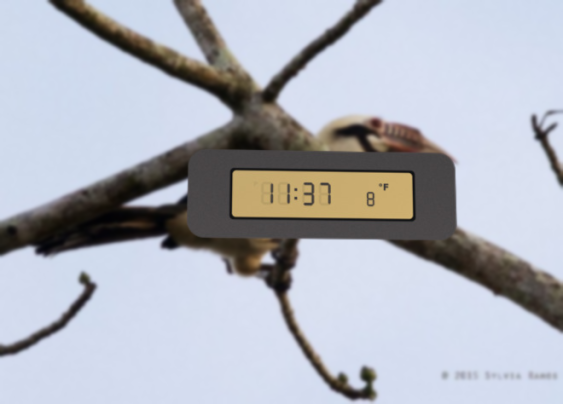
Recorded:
11,37
